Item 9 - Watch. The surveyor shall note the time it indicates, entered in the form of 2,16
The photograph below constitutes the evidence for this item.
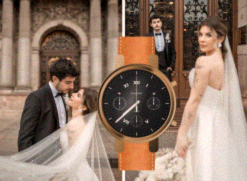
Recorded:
7,38
